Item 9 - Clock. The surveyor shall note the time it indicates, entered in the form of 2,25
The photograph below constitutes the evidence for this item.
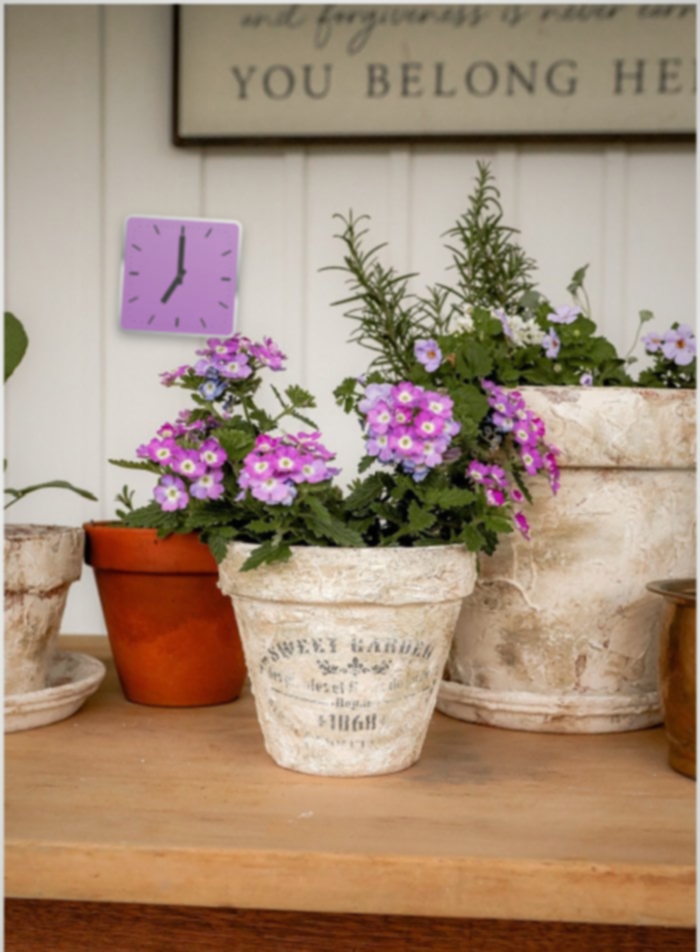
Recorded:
7,00
